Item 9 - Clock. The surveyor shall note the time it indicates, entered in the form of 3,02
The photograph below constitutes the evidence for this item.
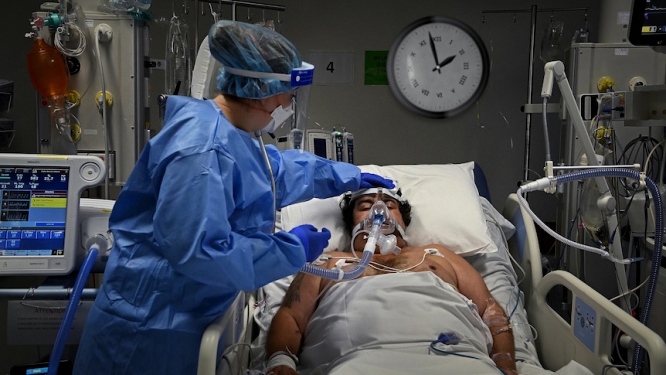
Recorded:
1,58
